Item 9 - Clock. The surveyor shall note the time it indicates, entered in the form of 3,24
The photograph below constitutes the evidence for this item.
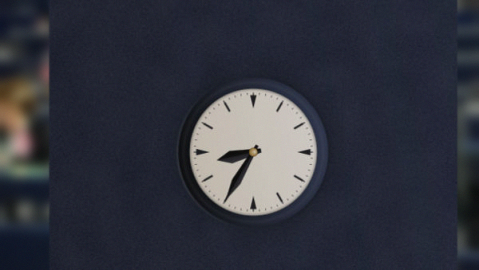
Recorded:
8,35
